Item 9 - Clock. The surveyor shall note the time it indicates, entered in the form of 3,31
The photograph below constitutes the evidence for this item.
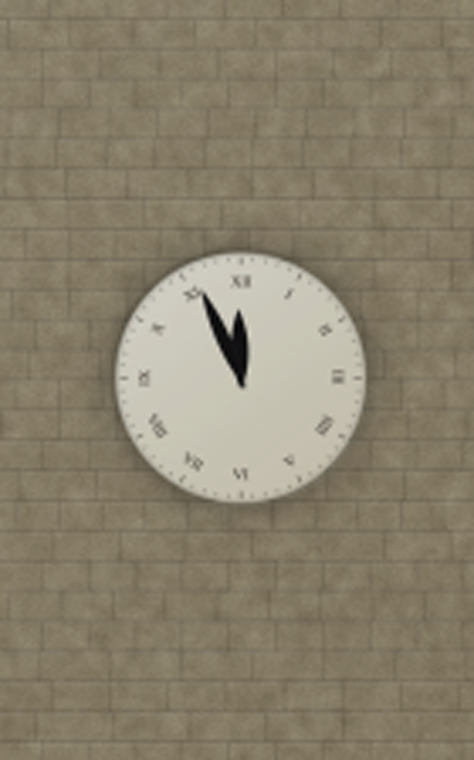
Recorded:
11,56
